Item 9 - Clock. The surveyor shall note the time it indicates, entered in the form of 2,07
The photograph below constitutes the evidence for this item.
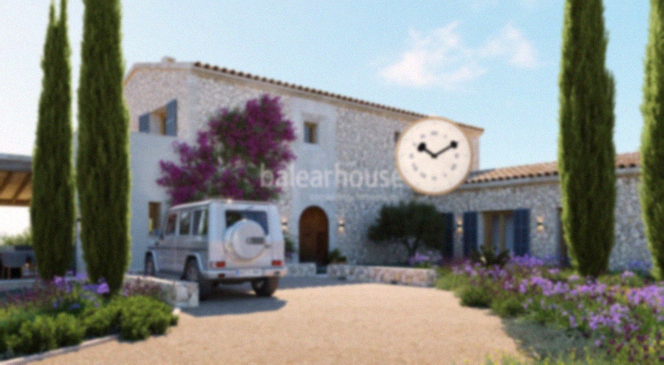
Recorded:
10,10
